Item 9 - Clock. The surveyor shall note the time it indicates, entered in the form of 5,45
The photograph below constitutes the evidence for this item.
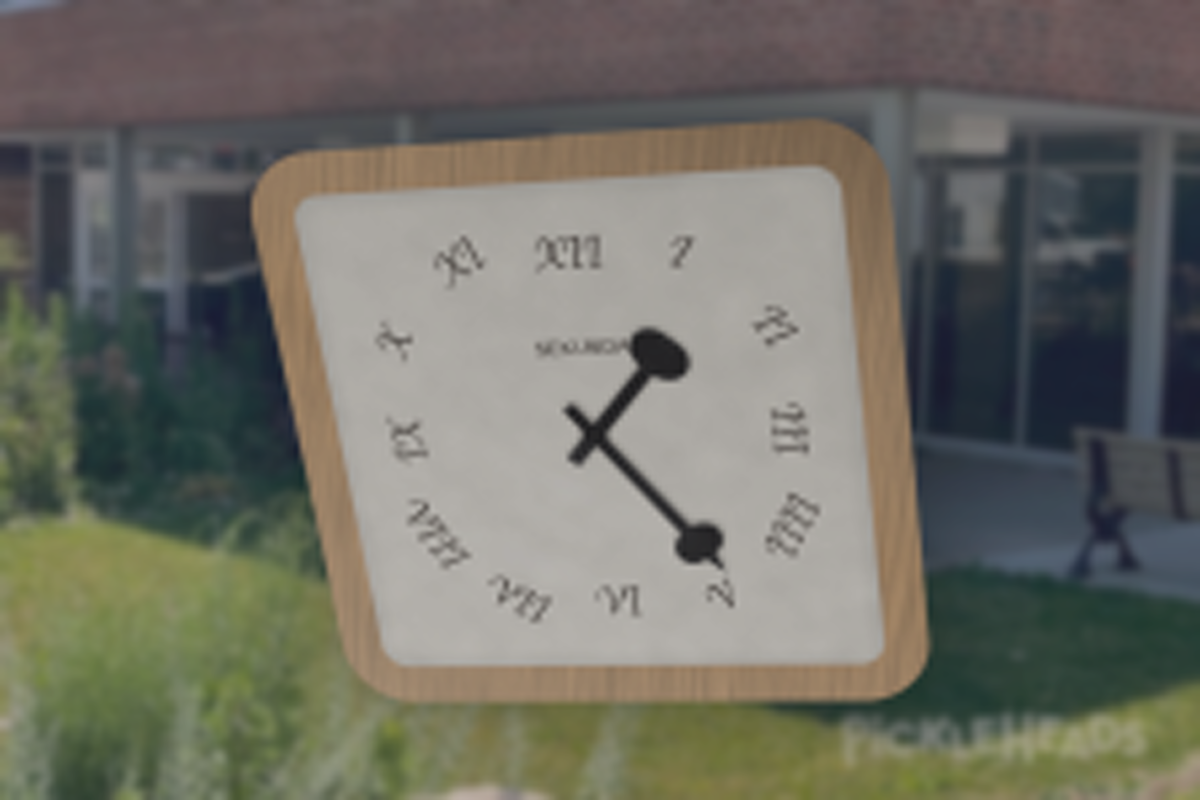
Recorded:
1,24
